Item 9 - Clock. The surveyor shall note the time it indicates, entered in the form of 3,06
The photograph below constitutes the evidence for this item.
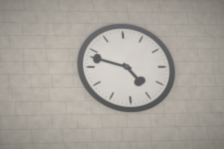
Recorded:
4,48
